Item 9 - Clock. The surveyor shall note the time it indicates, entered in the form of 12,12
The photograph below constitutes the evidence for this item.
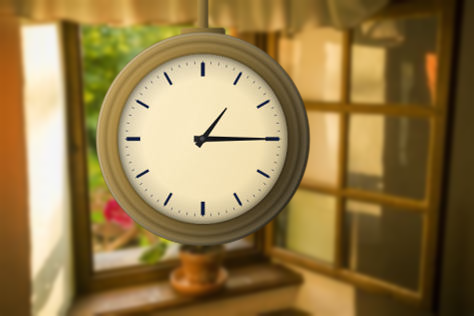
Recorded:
1,15
